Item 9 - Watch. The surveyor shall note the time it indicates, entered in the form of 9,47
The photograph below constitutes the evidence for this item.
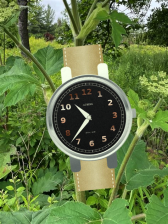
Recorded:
10,37
